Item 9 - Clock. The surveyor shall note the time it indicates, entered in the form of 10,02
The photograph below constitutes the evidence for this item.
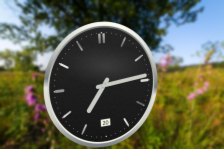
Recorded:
7,14
